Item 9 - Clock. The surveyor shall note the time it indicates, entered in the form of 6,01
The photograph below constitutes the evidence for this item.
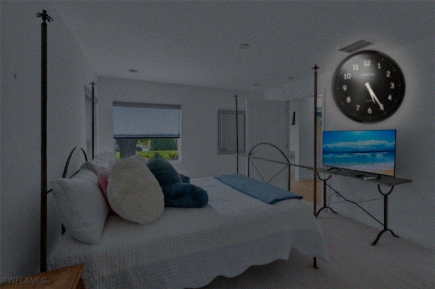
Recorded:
5,25
